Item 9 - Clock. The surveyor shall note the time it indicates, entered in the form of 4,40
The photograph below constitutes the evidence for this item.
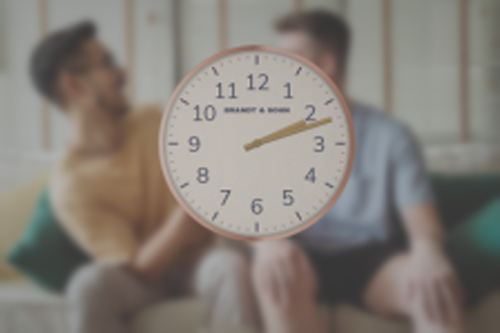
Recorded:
2,12
